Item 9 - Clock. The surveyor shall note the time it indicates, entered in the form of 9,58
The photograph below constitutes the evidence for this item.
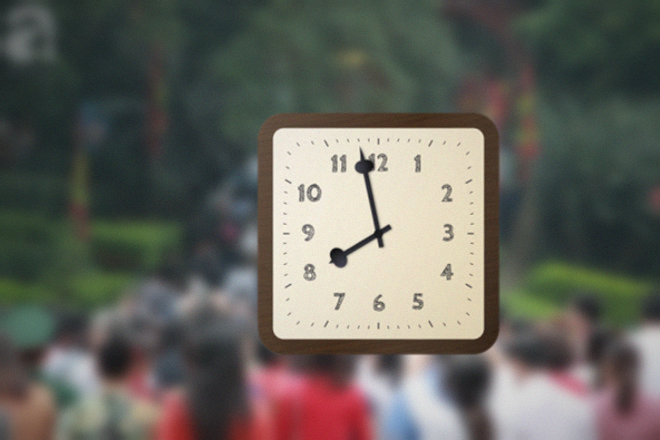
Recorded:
7,58
